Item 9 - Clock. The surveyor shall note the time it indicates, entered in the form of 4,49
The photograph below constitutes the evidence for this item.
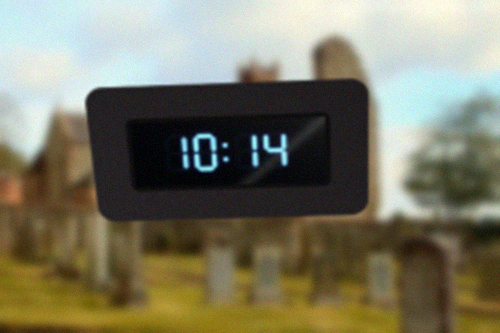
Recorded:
10,14
